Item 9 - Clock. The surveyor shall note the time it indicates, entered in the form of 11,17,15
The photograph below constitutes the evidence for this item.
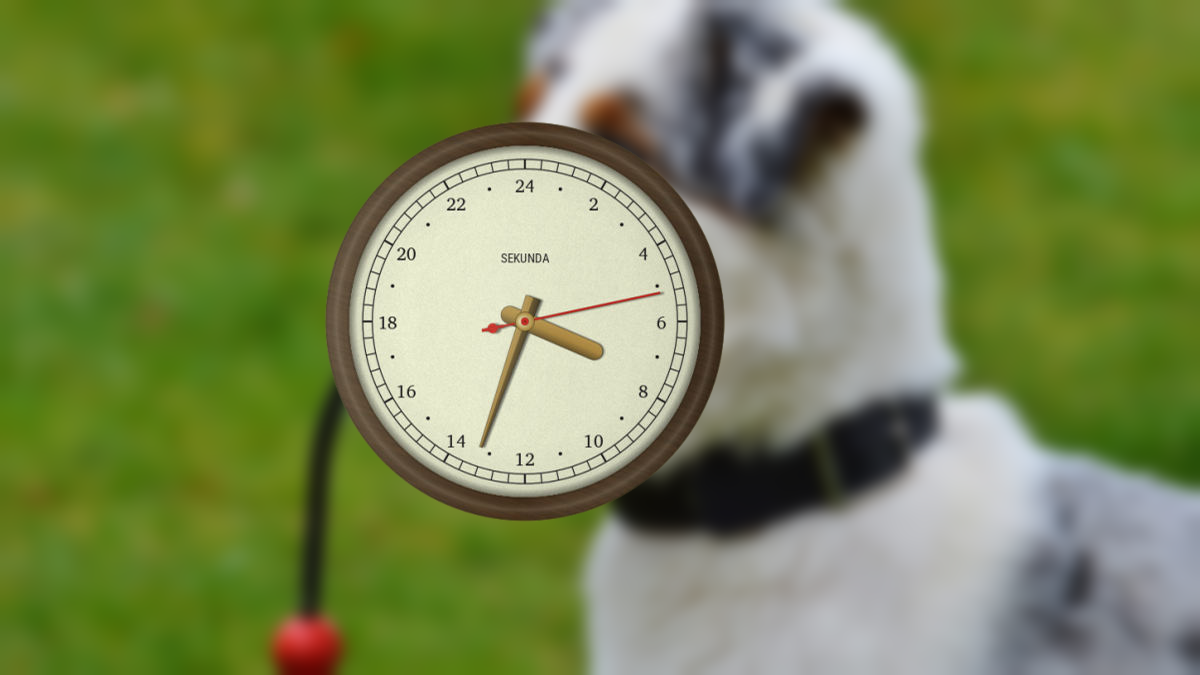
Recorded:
7,33,13
